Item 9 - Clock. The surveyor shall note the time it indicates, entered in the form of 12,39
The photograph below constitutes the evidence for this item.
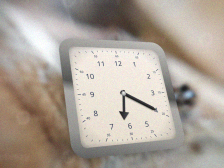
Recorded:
6,20
